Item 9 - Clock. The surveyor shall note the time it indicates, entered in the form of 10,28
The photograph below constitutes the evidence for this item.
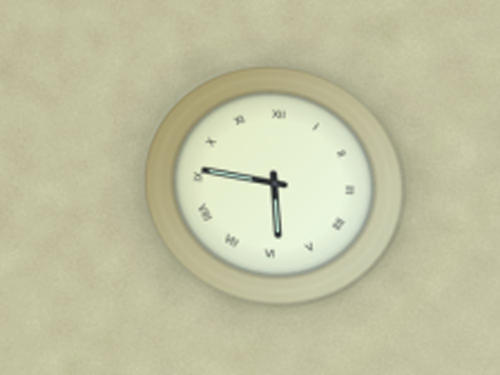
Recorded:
5,46
